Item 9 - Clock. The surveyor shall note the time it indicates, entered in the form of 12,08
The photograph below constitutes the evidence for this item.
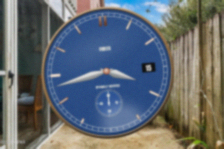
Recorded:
3,43
